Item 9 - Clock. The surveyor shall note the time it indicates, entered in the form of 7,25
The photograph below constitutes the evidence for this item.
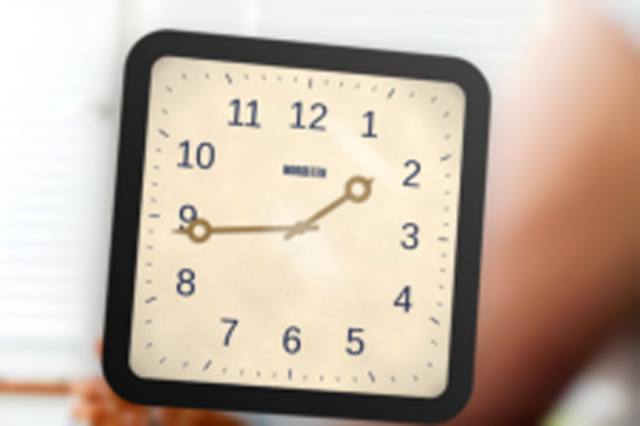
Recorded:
1,44
